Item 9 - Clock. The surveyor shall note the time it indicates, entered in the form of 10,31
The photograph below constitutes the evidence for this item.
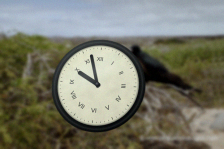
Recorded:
9,57
